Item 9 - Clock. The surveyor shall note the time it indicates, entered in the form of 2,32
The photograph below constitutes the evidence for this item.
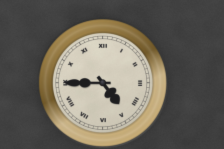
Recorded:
4,45
